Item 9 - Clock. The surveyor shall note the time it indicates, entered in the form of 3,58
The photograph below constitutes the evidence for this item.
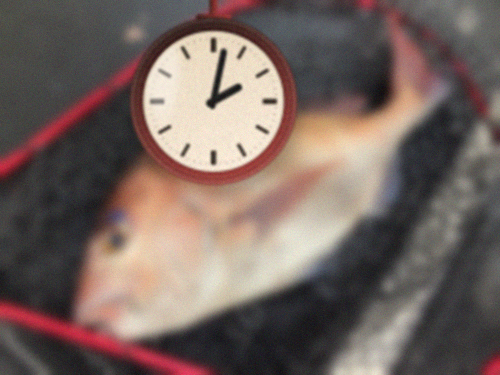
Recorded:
2,02
